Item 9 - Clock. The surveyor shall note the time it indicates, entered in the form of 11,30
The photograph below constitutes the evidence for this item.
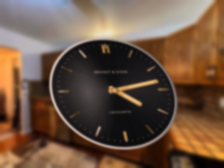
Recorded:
4,13
